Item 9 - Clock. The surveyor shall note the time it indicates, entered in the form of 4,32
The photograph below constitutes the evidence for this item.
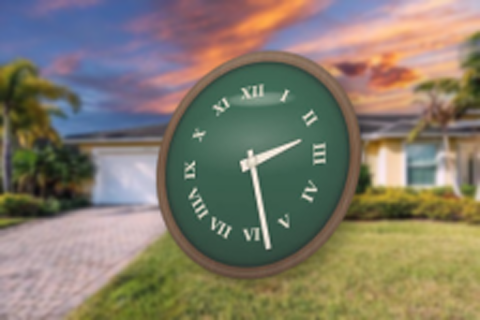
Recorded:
2,28
